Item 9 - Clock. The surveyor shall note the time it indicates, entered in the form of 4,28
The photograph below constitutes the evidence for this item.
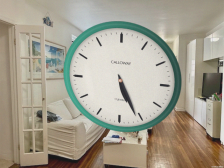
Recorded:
5,26
